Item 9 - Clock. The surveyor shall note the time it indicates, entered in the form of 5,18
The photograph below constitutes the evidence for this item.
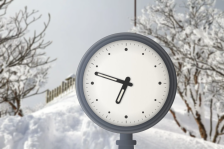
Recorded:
6,48
